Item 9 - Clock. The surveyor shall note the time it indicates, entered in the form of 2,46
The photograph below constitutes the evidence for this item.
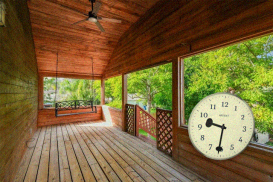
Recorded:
9,31
